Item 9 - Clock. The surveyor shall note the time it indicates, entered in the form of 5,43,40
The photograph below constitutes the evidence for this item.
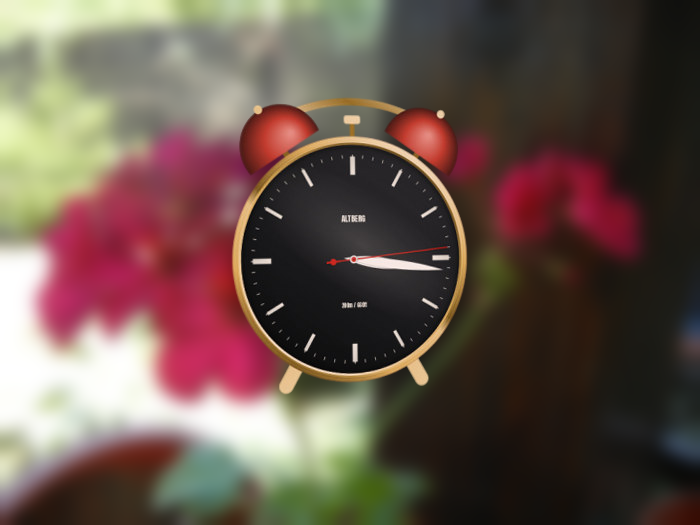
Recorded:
3,16,14
